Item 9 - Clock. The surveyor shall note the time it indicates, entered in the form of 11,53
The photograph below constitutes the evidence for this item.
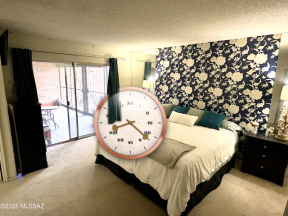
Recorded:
8,22
